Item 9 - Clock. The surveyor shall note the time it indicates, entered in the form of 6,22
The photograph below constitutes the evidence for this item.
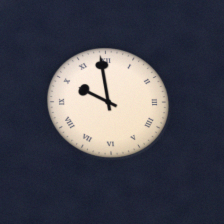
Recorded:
9,59
